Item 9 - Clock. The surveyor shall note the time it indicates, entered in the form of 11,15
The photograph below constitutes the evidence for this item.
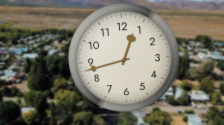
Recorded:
12,43
